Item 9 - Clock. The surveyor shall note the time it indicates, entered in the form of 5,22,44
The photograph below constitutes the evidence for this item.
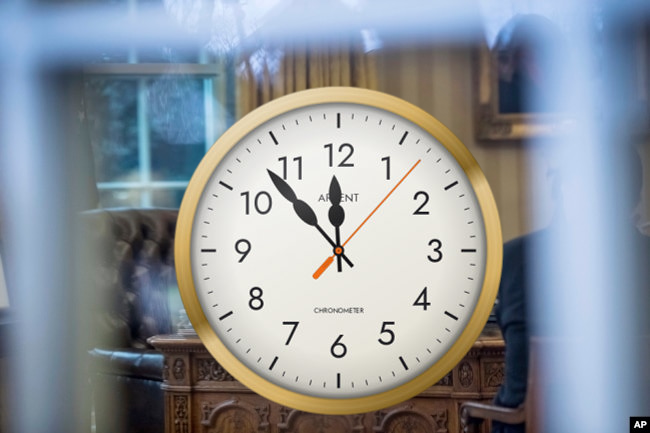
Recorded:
11,53,07
